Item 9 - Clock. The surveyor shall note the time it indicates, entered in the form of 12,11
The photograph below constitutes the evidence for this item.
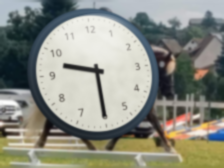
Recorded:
9,30
